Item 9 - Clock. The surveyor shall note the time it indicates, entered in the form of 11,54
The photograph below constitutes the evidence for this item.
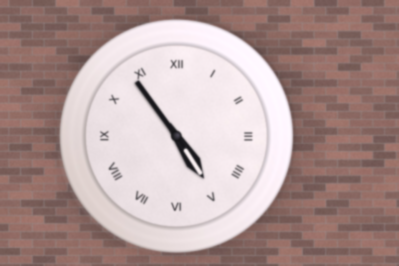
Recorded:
4,54
